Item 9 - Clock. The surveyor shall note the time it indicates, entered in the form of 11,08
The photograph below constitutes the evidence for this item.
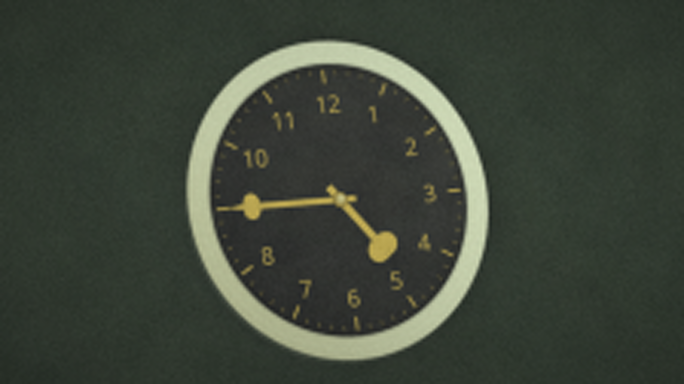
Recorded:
4,45
